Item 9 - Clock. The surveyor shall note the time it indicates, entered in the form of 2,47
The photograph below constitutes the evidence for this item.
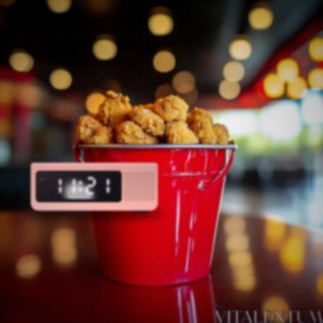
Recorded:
11,21
